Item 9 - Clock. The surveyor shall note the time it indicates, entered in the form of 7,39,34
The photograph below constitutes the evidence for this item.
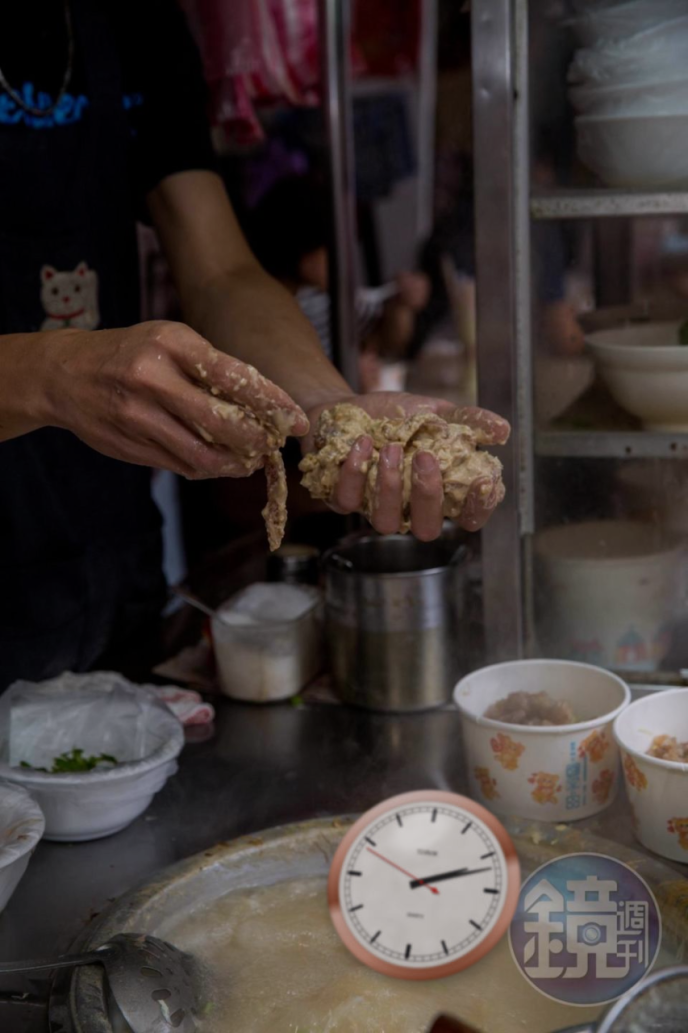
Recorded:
2,11,49
